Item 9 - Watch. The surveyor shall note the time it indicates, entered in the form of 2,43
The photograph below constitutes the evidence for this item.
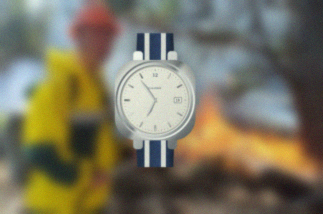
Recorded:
6,54
